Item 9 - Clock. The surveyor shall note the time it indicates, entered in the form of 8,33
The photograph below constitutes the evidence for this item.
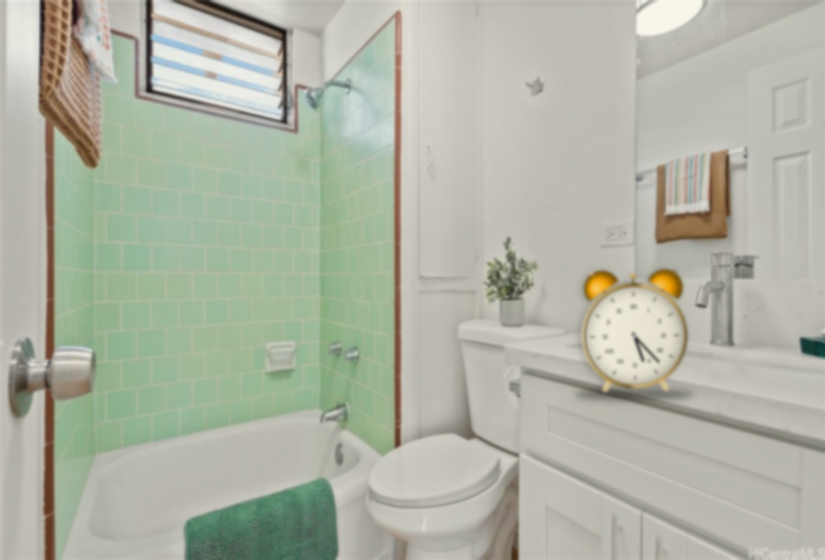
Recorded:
5,23
